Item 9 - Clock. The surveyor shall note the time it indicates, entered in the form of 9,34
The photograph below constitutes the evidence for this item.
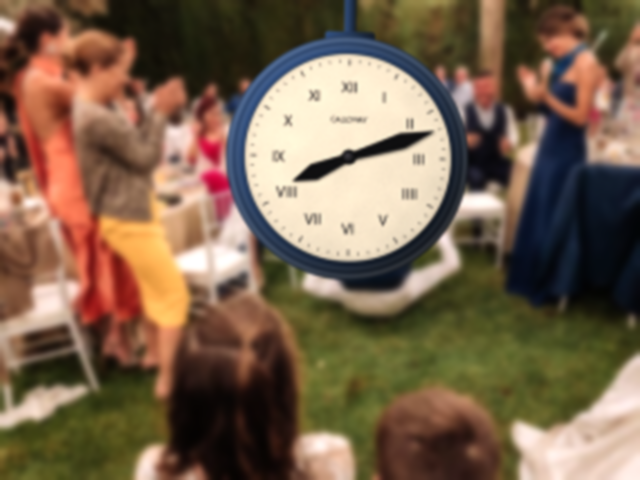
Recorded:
8,12
